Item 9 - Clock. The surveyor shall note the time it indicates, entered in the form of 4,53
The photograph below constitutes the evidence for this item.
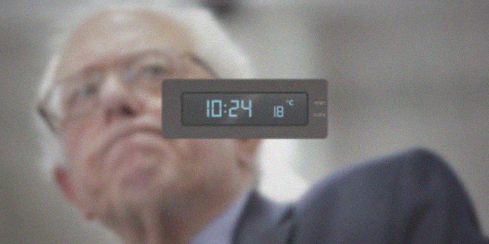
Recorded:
10,24
